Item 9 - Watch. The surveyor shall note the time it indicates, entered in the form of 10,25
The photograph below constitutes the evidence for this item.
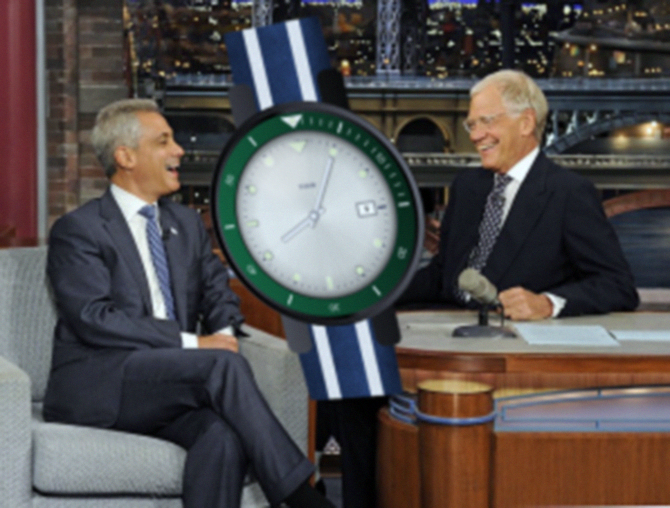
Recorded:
8,05
